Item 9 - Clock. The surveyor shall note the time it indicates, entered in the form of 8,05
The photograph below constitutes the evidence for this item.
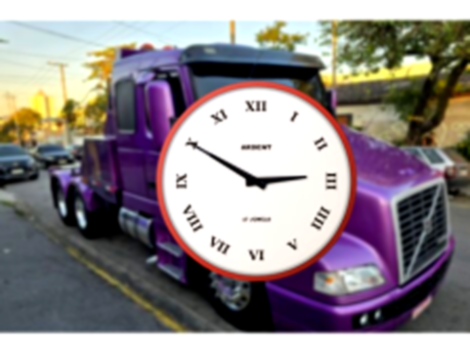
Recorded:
2,50
